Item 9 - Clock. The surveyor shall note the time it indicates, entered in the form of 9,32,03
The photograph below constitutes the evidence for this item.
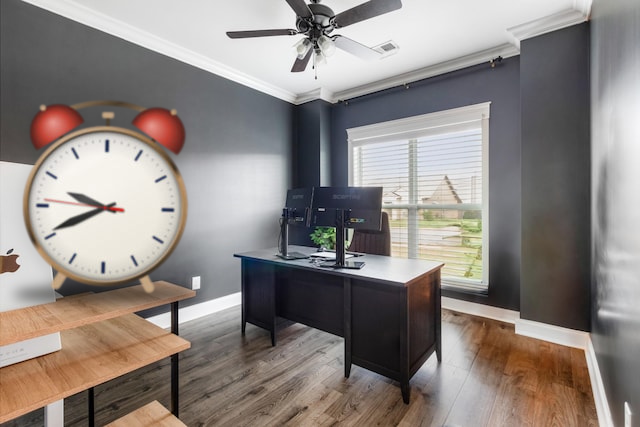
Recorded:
9,40,46
